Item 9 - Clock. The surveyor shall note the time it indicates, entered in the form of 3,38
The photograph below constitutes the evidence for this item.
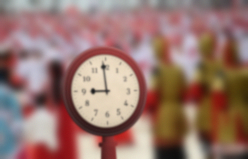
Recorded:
8,59
